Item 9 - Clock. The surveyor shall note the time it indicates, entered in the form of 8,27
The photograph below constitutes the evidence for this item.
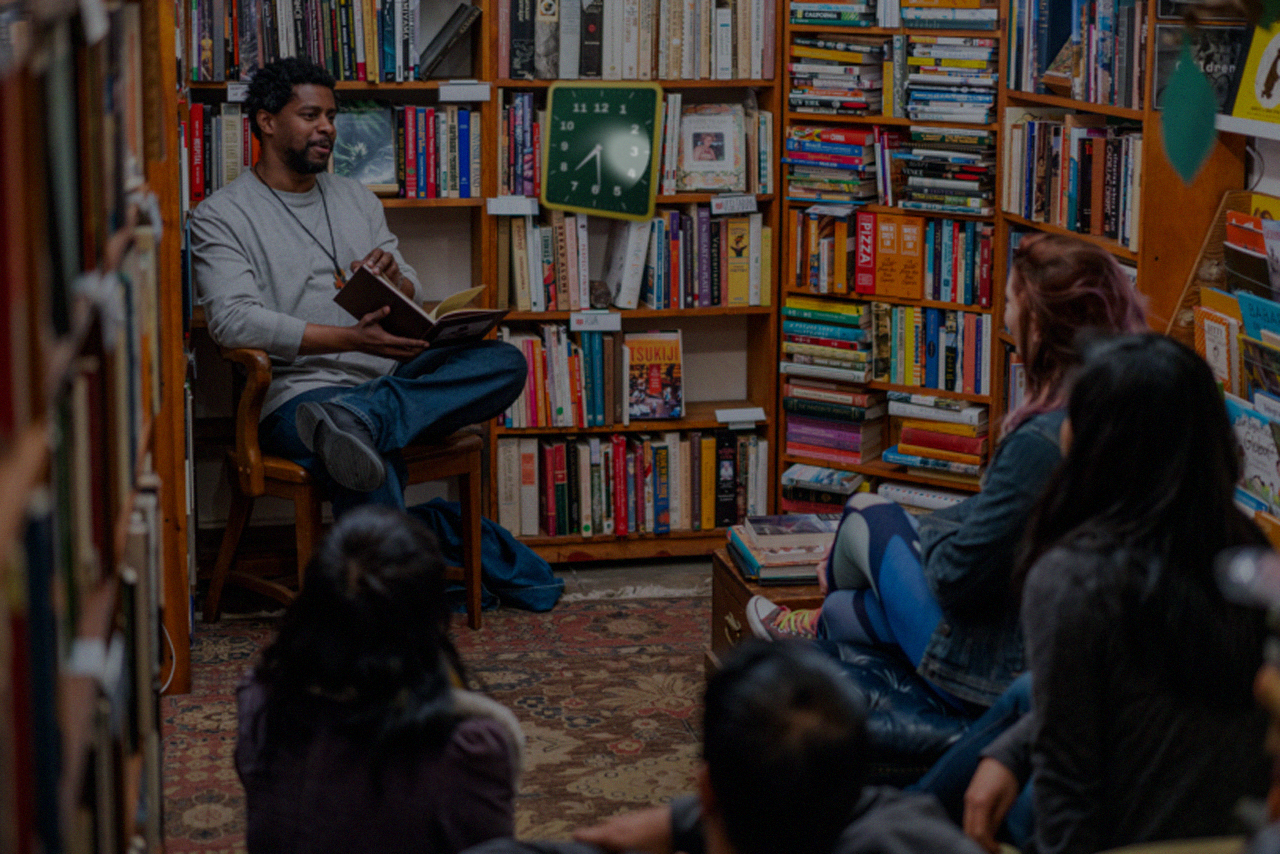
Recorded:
7,29
